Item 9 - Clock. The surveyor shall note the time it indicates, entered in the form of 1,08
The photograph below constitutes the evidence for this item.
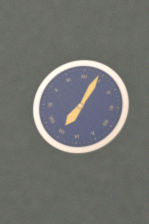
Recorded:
7,04
